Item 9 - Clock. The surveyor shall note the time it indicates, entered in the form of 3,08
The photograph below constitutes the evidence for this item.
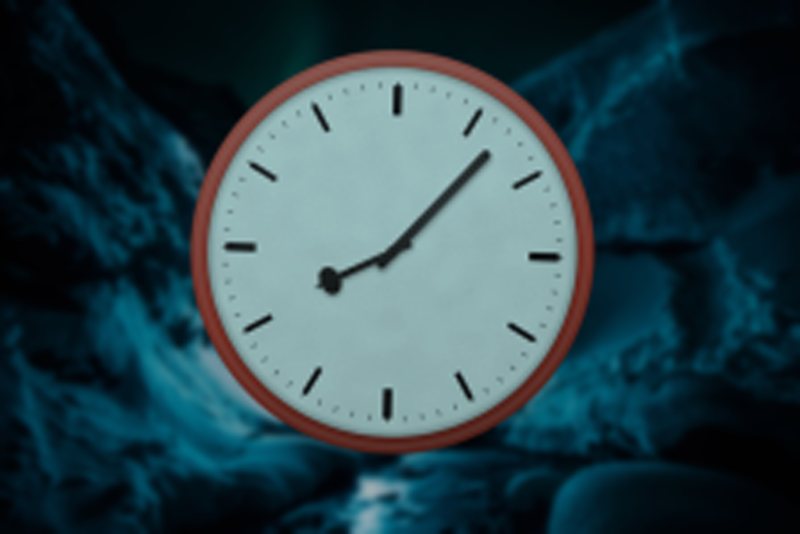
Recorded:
8,07
